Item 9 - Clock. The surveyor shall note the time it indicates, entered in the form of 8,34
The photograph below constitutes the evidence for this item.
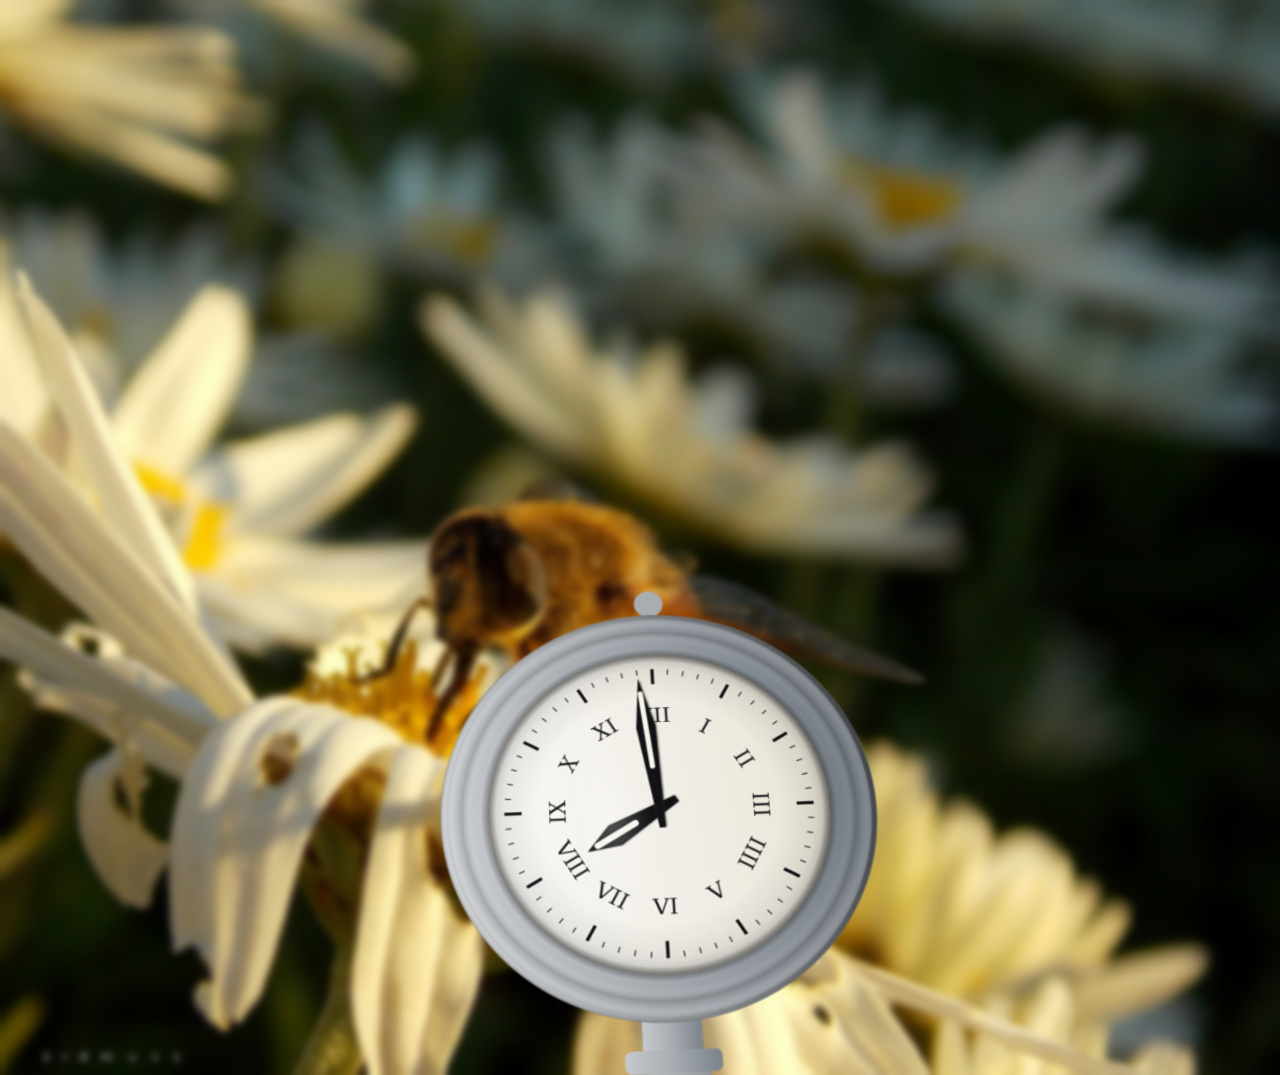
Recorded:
7,59
